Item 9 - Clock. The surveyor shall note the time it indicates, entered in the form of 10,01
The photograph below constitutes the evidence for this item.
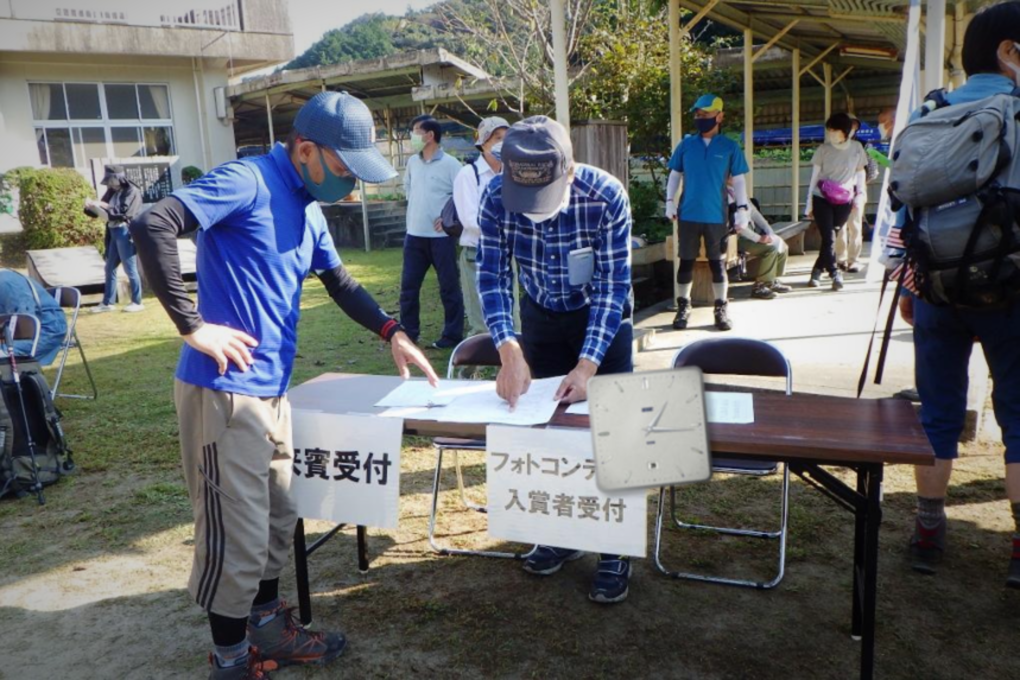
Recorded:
1,16
